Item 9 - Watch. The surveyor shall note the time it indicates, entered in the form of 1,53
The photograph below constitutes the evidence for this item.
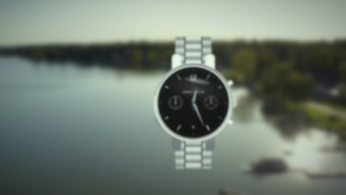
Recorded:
12,26
